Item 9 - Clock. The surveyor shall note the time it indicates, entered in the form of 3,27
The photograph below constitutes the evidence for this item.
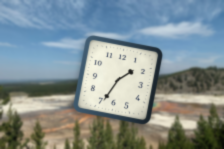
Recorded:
1,34
